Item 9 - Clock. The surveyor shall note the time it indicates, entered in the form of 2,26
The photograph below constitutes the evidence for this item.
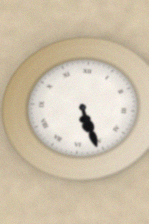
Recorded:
5,26
